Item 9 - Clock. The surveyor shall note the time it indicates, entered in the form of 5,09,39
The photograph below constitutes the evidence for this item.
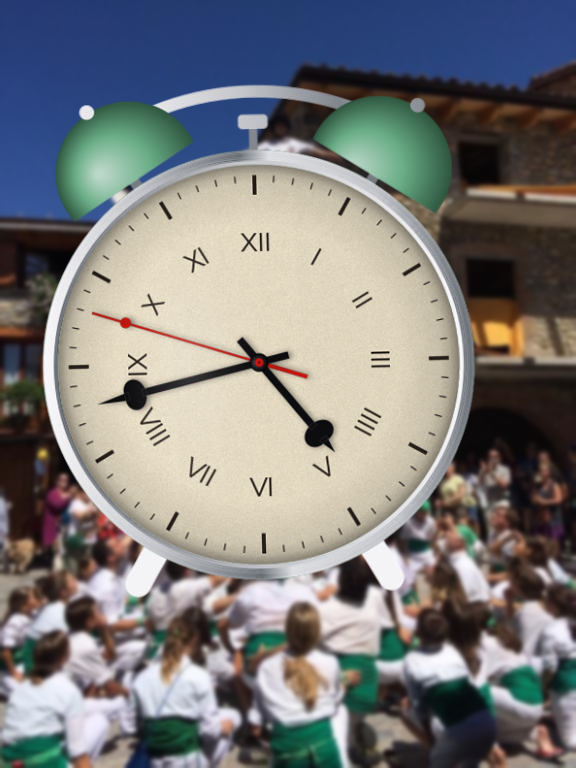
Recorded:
4,42,48
